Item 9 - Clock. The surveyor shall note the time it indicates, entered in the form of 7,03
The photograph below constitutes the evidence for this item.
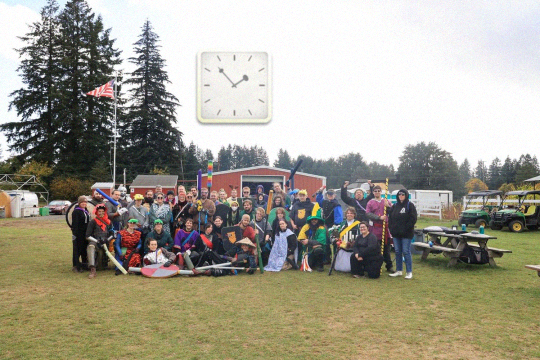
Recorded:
1,53
